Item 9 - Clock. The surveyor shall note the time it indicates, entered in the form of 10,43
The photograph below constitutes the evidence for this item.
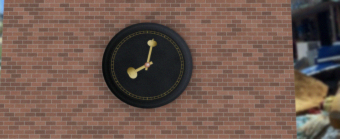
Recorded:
8,02
